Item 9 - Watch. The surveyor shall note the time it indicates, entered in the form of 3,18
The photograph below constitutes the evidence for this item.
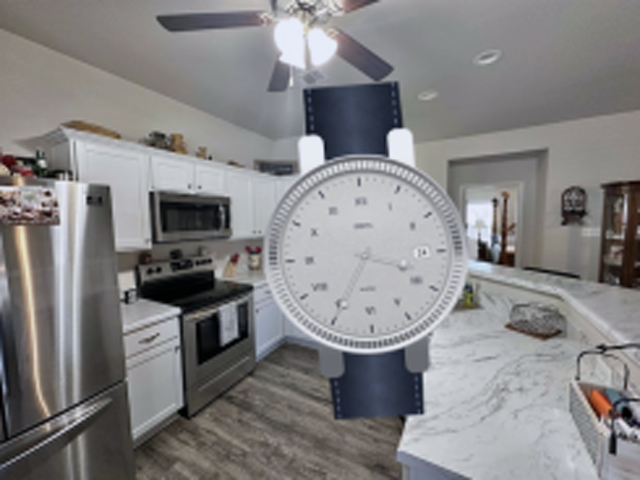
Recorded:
3,35
